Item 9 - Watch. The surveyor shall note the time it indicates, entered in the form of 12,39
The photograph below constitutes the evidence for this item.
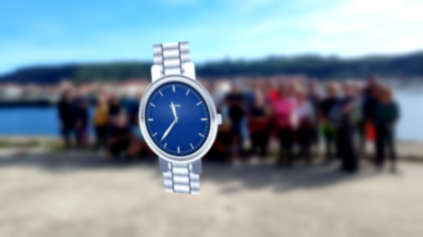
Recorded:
11,37
